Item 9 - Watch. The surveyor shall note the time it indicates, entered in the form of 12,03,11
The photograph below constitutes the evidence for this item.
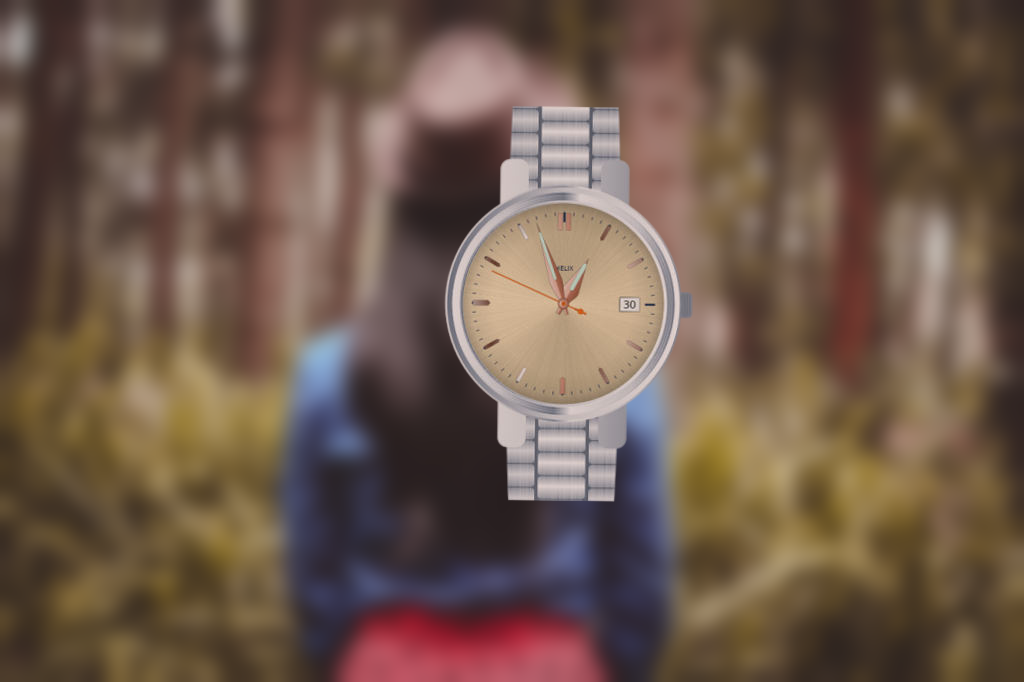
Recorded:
12,56,49
